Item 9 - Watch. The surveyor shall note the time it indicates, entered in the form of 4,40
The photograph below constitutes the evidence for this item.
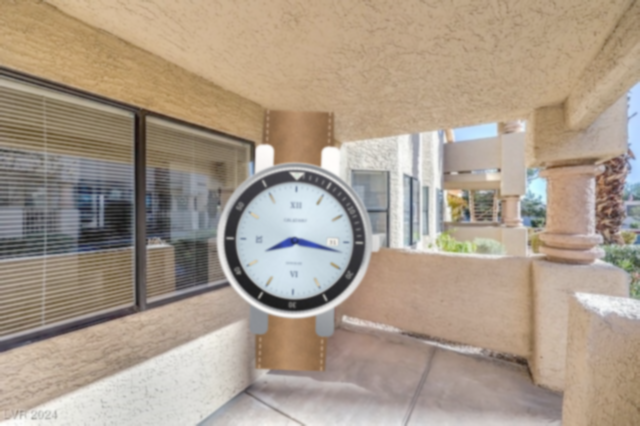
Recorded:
8,17
